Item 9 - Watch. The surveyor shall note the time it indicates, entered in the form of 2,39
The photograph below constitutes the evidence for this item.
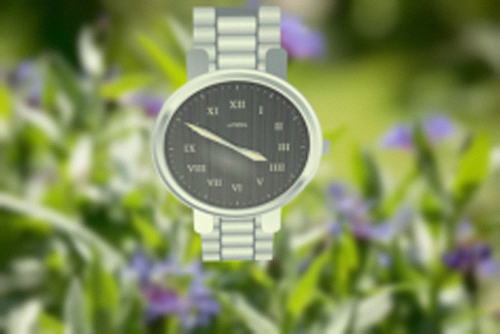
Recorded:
3,50
